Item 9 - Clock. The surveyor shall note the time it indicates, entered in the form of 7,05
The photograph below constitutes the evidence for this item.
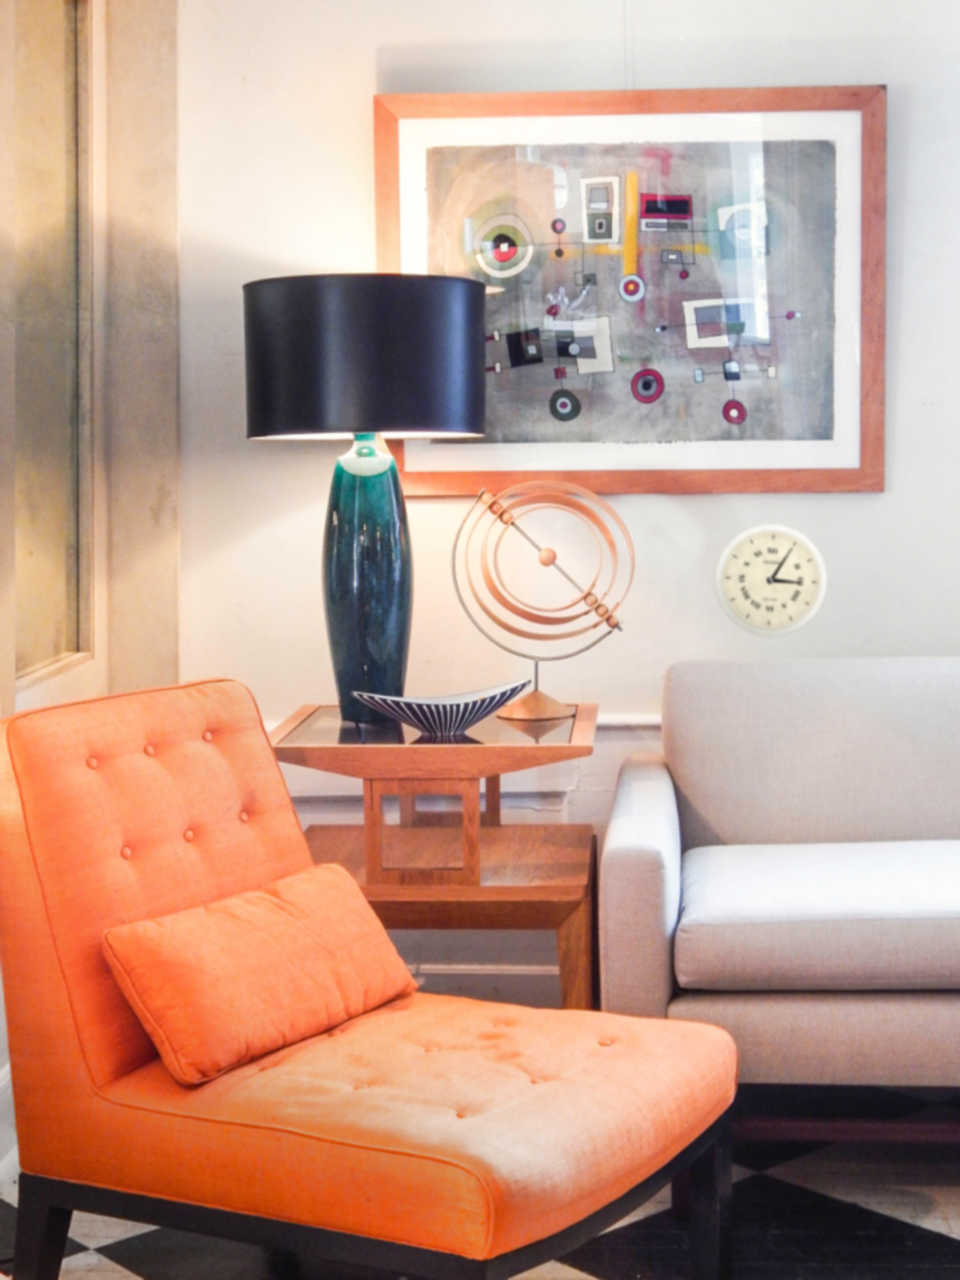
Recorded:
3,05
